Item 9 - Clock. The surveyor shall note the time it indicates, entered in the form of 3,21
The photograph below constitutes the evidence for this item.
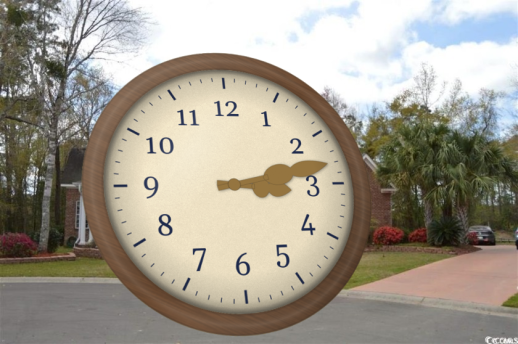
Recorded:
3,13
